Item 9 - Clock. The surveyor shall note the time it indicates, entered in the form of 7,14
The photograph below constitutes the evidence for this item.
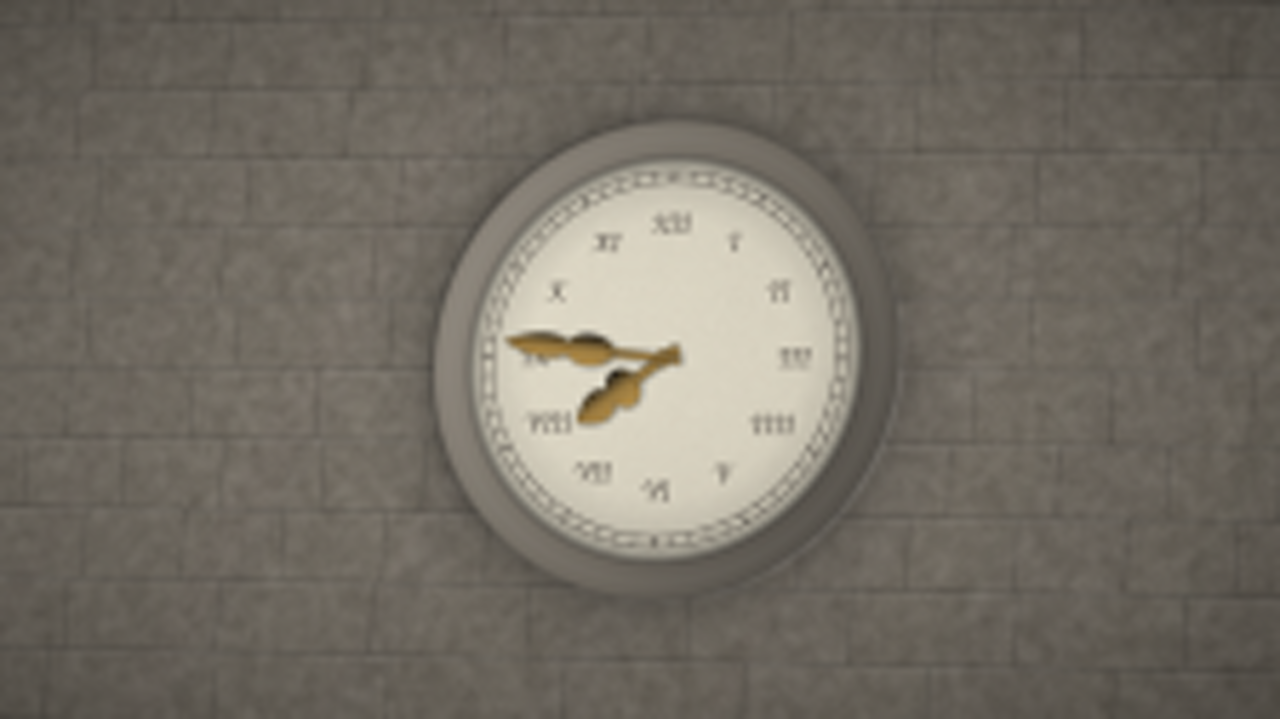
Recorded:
7,46
